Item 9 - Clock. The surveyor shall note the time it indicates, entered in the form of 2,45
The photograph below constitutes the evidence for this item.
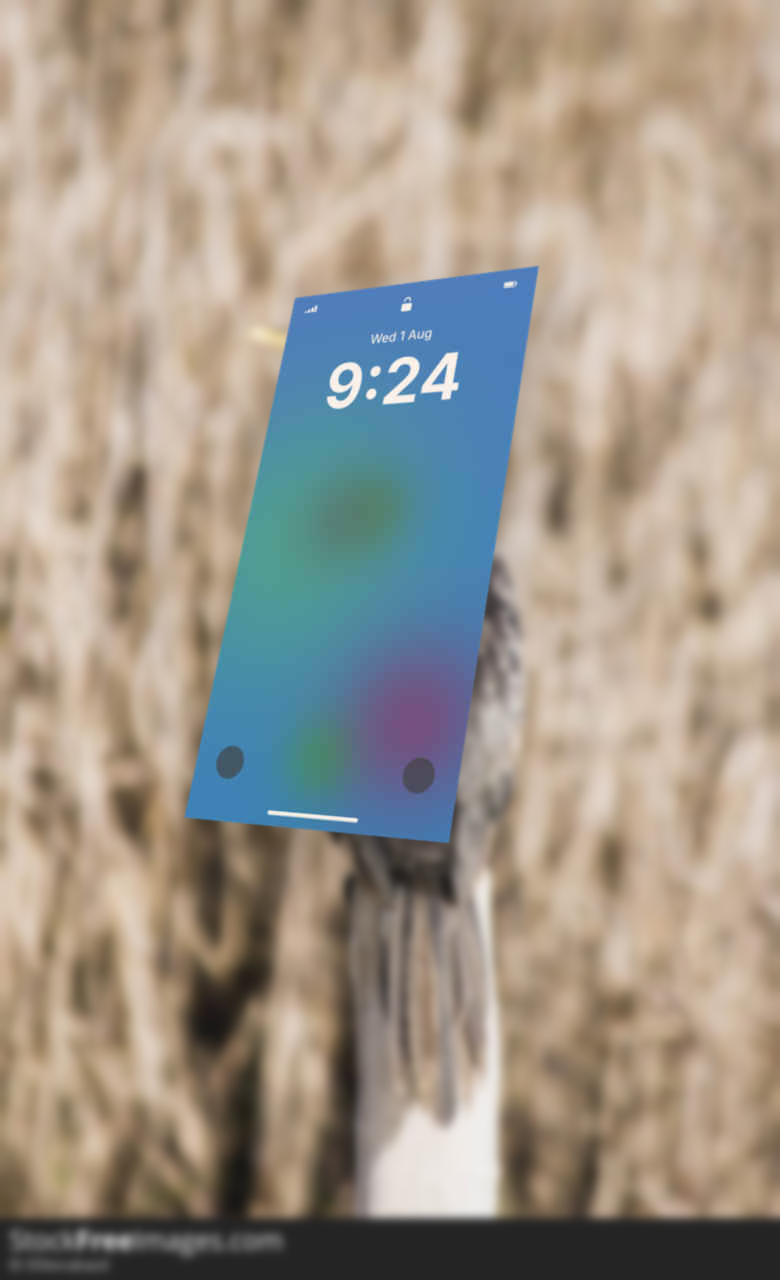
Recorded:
9,24
